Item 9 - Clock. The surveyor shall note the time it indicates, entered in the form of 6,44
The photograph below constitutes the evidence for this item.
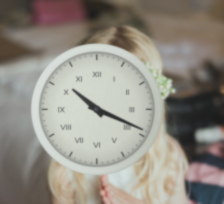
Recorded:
10,19
